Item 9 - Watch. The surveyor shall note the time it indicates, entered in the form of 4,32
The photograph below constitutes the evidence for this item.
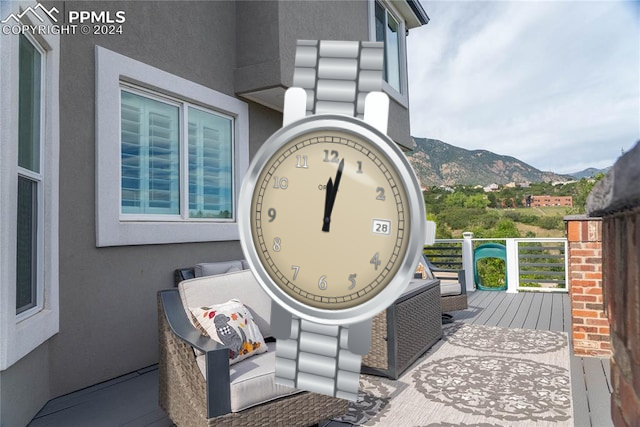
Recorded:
12,02
